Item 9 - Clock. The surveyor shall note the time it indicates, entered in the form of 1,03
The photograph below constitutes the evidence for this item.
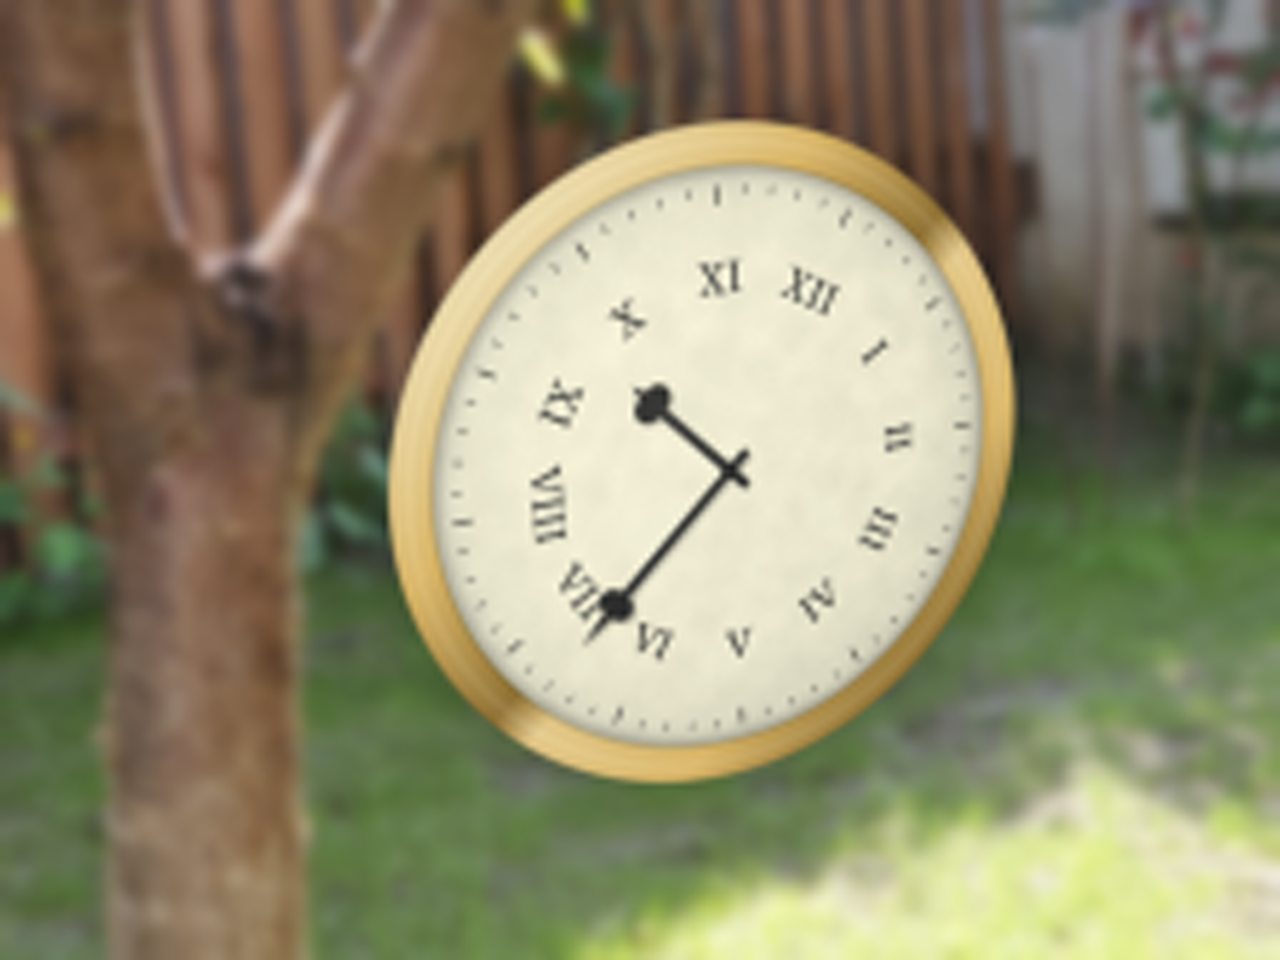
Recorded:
9,33
